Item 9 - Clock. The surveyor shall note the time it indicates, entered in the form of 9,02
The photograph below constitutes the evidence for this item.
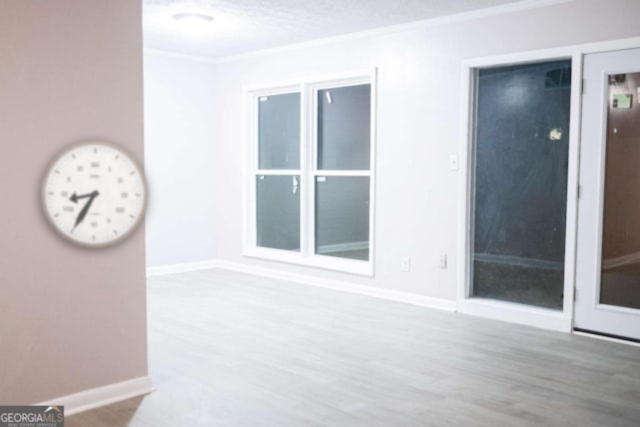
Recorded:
8,35
